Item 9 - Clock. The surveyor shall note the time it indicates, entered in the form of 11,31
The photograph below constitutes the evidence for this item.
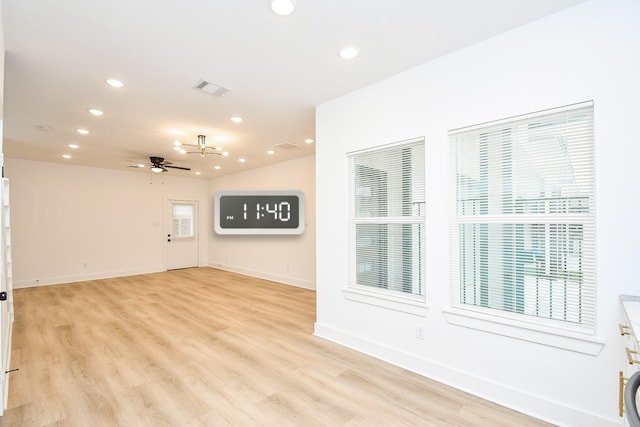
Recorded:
11,40
